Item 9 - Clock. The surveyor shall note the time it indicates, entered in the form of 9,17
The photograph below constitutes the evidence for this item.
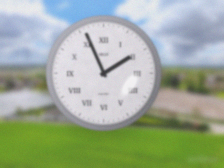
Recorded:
1,56
